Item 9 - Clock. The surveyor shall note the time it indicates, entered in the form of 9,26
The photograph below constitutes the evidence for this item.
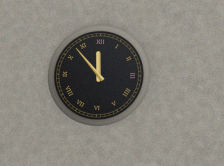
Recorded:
11,53
